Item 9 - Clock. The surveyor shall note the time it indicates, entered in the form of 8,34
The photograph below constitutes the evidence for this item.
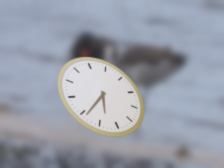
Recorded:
6,39
